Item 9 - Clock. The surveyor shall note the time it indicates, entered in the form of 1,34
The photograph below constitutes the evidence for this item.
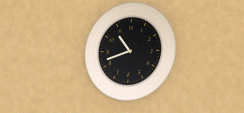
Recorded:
10,42
